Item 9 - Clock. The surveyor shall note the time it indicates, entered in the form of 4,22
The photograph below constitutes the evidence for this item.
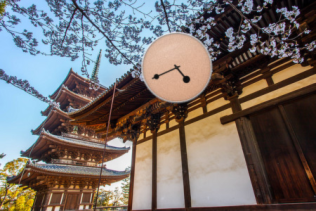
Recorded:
4,41
